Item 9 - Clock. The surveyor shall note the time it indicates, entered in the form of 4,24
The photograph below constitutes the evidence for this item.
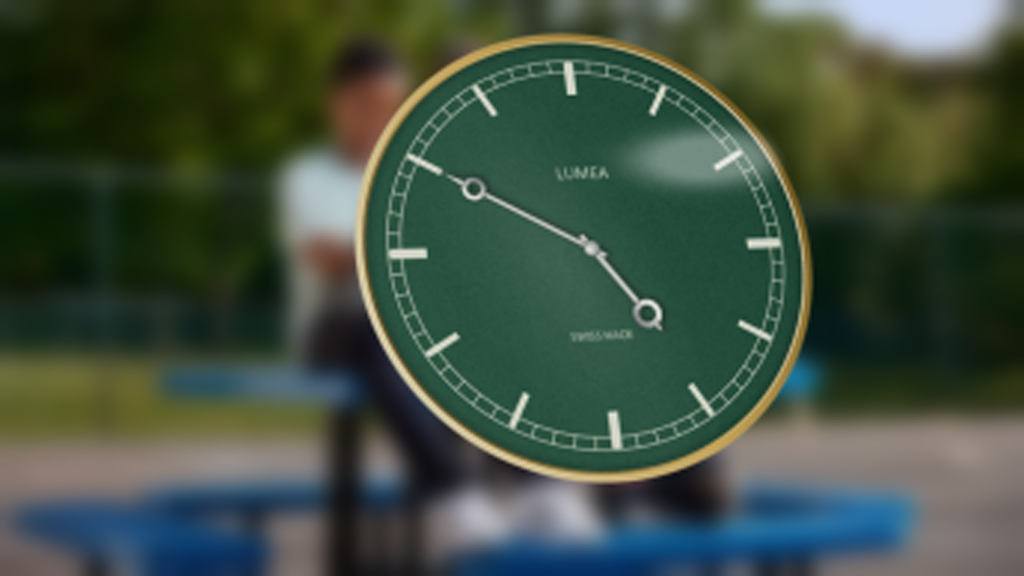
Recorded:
4,50
